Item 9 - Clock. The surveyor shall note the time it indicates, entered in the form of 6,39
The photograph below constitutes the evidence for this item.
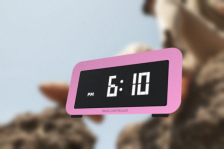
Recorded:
6,10
